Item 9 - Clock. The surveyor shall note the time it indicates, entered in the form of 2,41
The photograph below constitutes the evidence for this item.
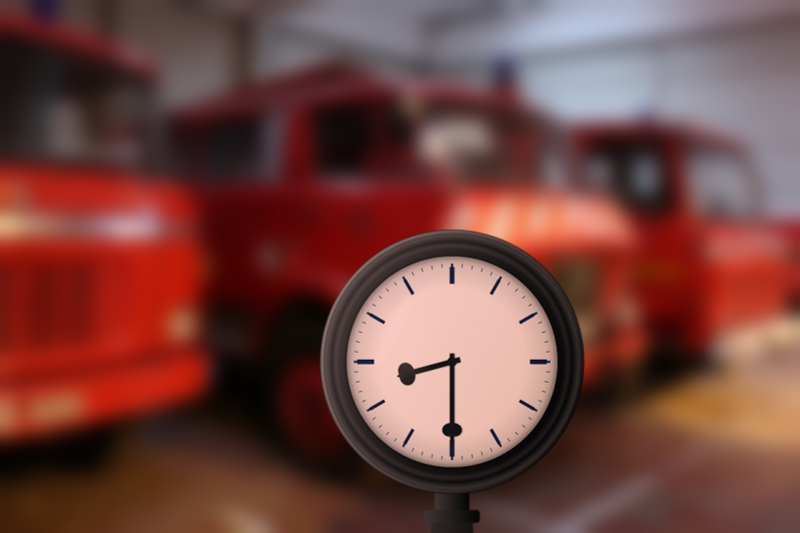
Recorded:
8,30
